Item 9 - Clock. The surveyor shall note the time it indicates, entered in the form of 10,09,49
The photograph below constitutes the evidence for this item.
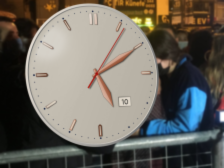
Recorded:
5,10,06
